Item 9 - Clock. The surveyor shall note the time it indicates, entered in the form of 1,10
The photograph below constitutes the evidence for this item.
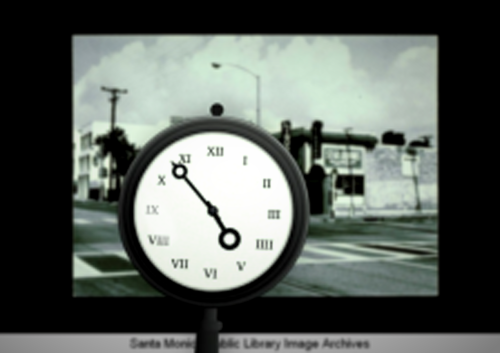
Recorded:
4,53
